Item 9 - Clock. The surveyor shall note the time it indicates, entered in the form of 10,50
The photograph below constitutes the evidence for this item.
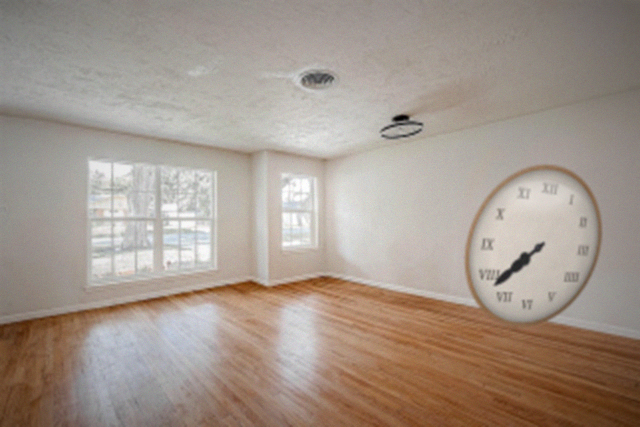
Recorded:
7,38
